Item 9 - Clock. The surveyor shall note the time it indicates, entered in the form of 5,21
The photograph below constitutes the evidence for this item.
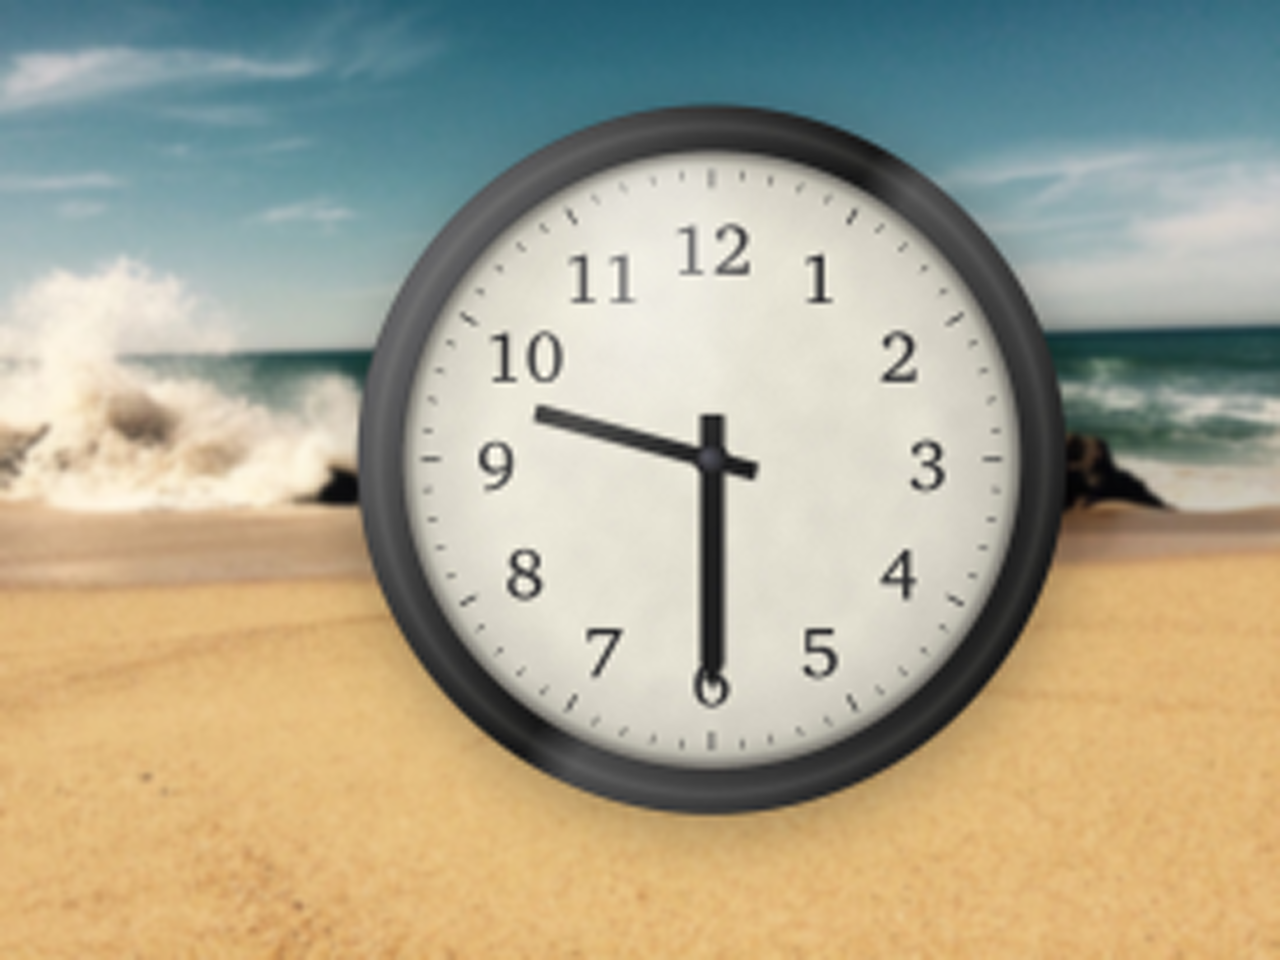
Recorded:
9,30
